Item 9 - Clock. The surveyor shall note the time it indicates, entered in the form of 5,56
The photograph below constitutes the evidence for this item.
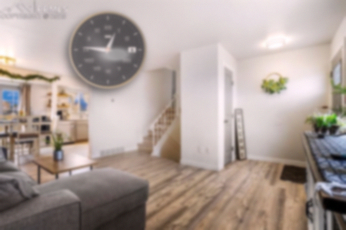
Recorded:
12,46
